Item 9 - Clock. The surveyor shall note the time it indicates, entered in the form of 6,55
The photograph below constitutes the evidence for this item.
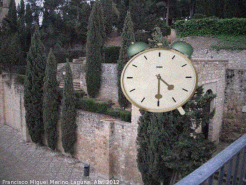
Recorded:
4,30
